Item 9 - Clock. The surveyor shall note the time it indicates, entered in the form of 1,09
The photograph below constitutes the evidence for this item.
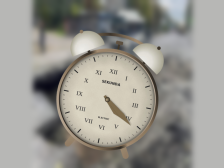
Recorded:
4,21
